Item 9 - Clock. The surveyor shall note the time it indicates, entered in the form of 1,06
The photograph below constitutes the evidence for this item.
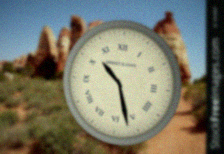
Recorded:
10,27
